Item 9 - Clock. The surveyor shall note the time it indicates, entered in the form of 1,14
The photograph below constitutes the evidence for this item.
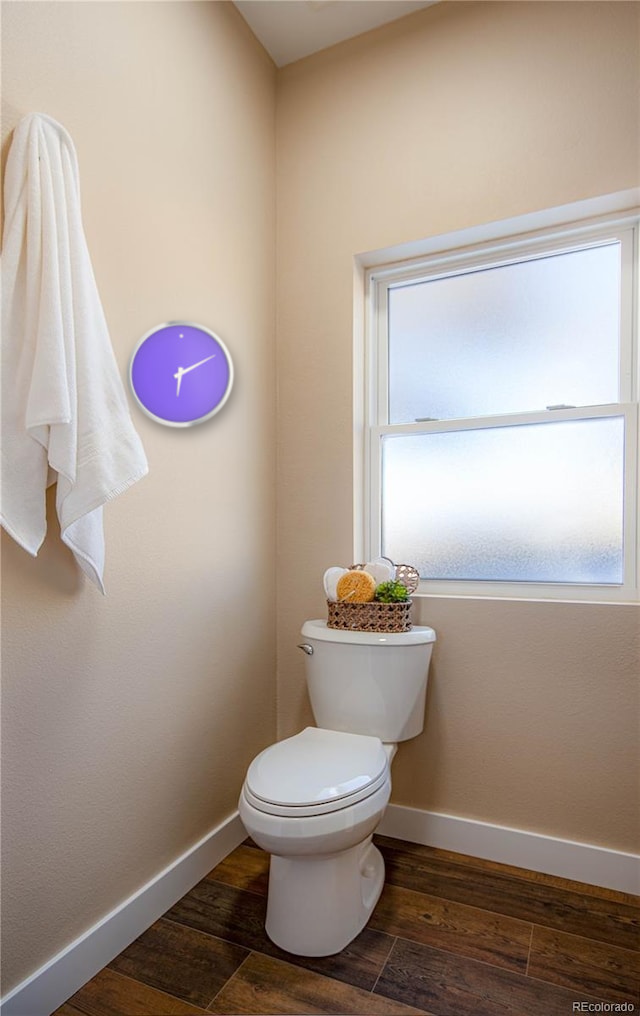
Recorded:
6,10
